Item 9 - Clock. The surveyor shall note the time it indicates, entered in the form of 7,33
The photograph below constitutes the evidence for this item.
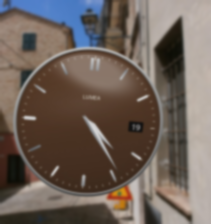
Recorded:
4,24
